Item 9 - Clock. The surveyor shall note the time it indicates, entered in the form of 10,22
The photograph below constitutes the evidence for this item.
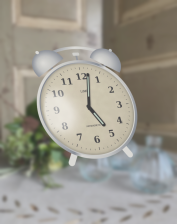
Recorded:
5,02
